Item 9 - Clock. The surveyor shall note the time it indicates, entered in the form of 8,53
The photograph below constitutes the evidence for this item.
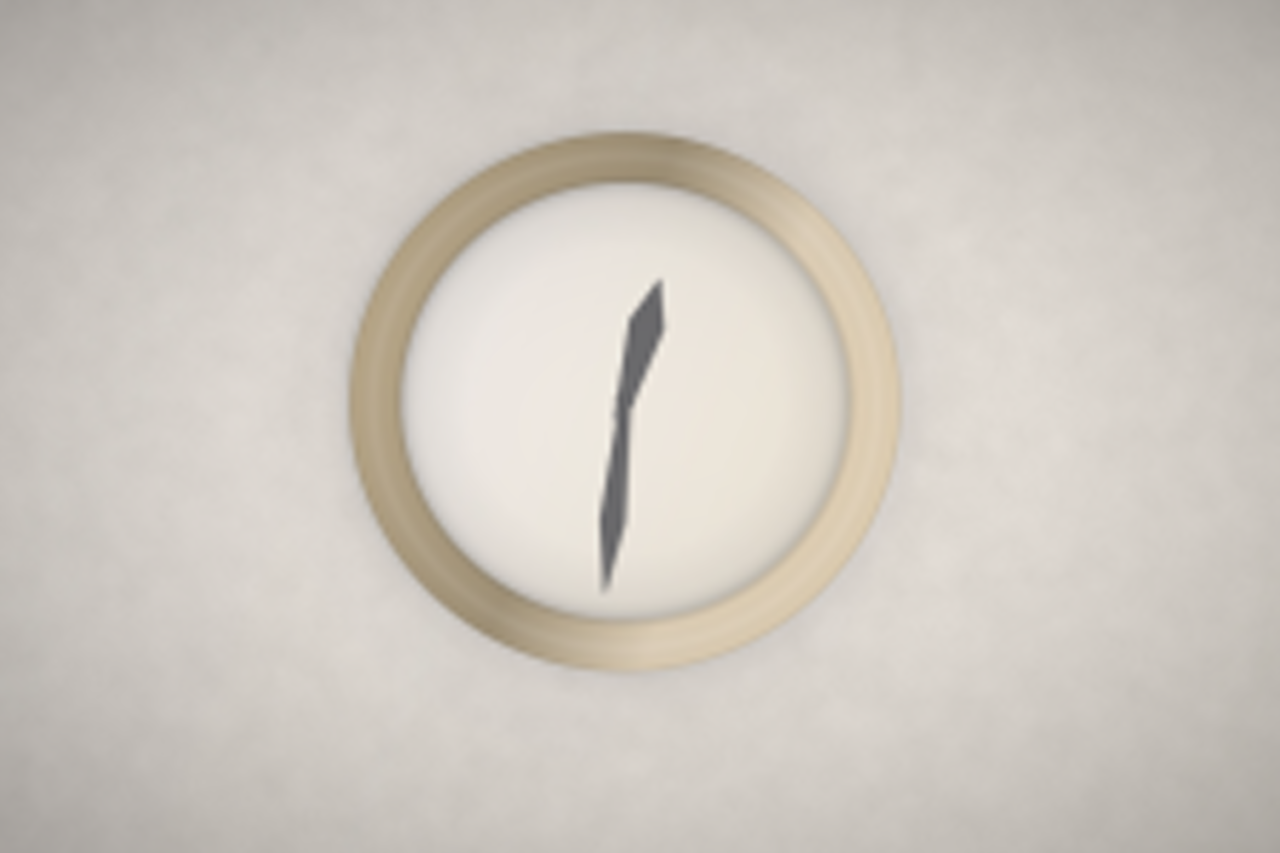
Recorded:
12,31
